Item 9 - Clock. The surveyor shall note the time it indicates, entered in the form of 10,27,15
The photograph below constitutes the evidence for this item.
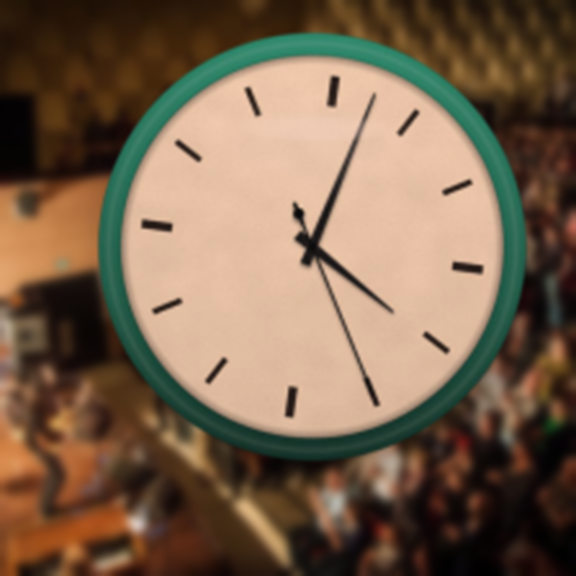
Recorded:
4,02,25
